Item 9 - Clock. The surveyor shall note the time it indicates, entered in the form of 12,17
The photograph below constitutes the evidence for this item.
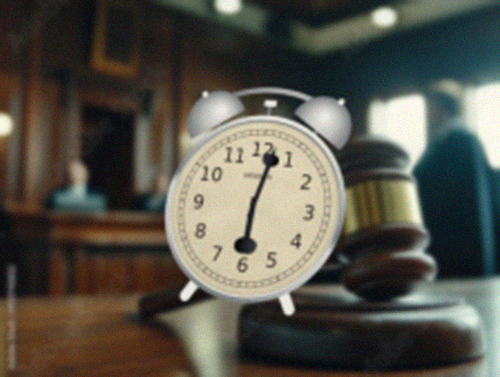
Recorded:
6,02
